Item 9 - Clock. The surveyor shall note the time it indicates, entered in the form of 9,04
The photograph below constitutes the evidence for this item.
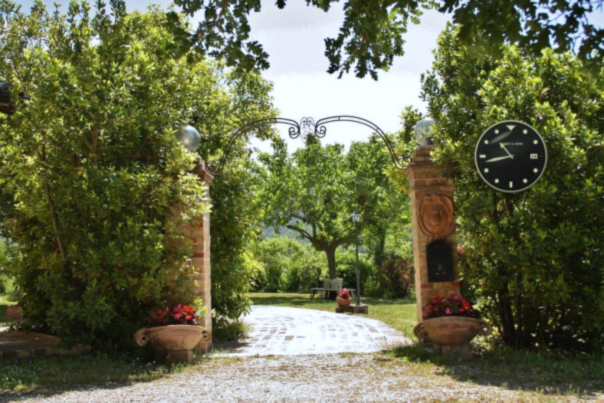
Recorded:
10,43
